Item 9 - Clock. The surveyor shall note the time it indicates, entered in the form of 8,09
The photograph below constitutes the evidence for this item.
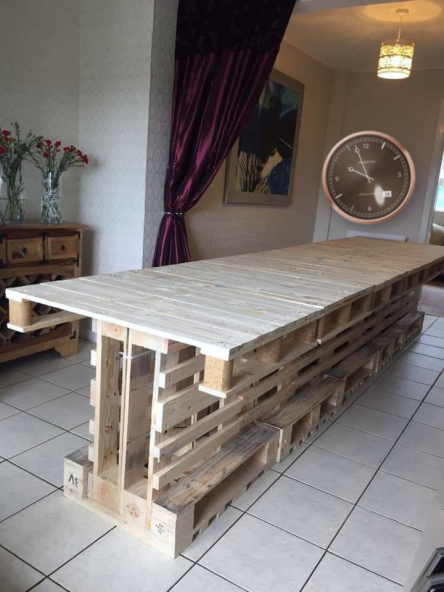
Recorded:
9,57
